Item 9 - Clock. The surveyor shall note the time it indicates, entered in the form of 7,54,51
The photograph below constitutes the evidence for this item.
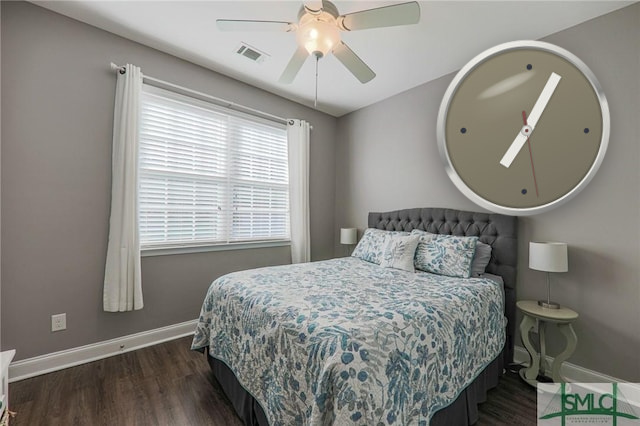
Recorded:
7,04,28
